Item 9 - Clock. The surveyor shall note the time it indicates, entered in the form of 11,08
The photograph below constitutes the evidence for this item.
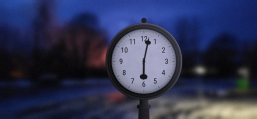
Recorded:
6,02
